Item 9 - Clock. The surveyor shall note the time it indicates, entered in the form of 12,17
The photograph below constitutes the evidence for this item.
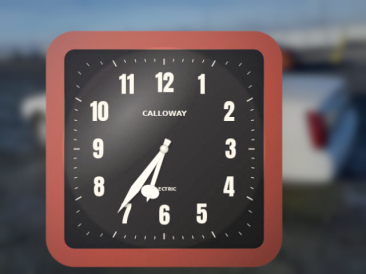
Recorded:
6,36
